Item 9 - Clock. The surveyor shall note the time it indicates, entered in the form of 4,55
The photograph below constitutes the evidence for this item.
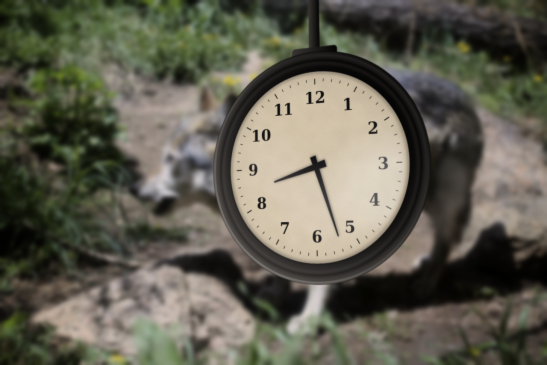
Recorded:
8,27
